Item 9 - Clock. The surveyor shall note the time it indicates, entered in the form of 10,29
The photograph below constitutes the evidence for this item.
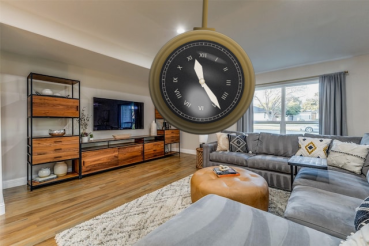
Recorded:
11,24
